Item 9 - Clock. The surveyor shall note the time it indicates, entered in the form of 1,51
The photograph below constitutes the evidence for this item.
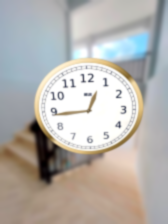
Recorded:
12,44
